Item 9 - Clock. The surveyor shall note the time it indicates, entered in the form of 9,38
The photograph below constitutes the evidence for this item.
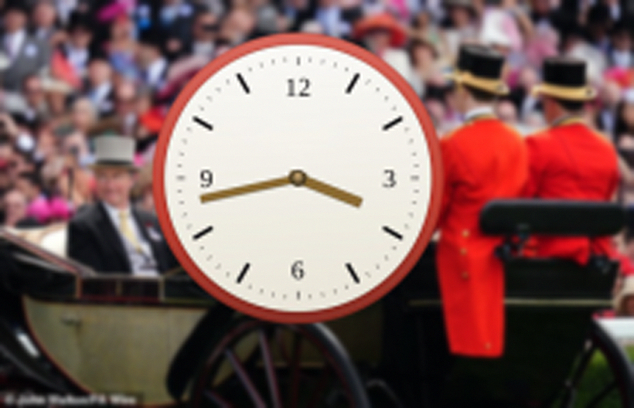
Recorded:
3,43
